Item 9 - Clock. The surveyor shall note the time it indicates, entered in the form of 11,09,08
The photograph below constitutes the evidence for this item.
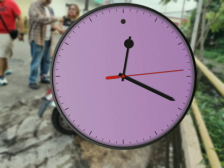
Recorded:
12,19,14
